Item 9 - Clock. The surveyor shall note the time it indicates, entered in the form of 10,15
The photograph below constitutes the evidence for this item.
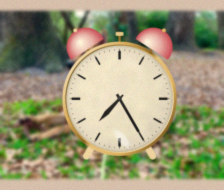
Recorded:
7,25
